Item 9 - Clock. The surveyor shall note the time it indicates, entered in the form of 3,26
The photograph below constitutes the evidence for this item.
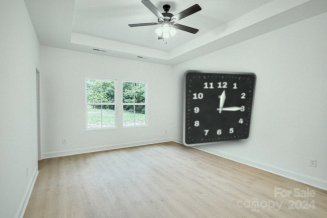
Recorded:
12,15
